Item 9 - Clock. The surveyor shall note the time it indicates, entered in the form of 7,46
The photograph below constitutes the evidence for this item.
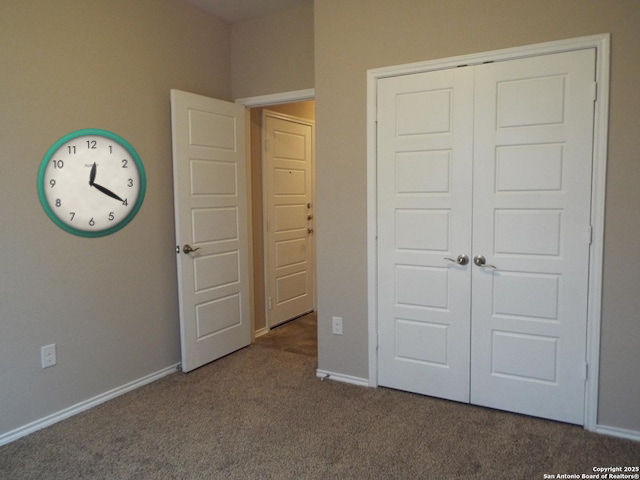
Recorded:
12,20
